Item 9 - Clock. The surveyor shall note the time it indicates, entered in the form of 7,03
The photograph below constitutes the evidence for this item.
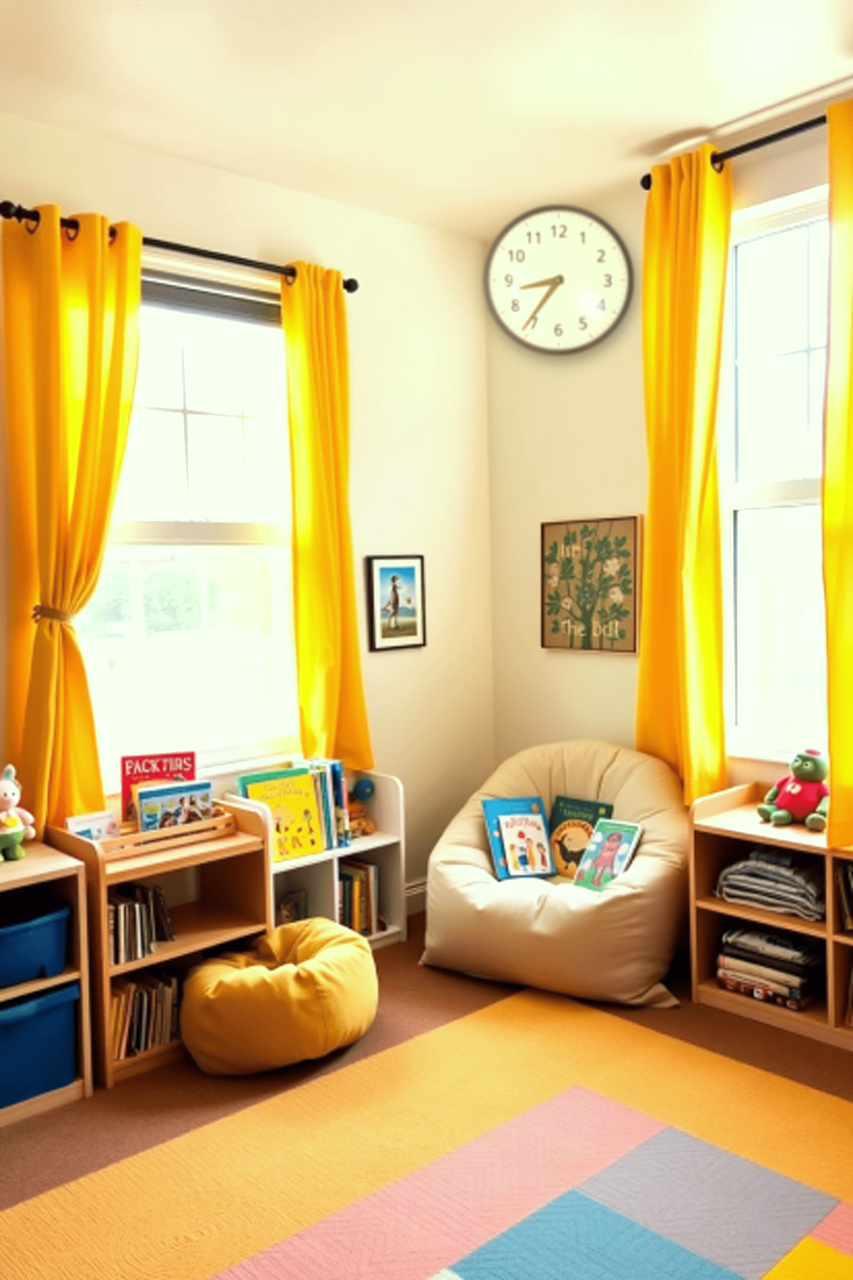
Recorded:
8,36
